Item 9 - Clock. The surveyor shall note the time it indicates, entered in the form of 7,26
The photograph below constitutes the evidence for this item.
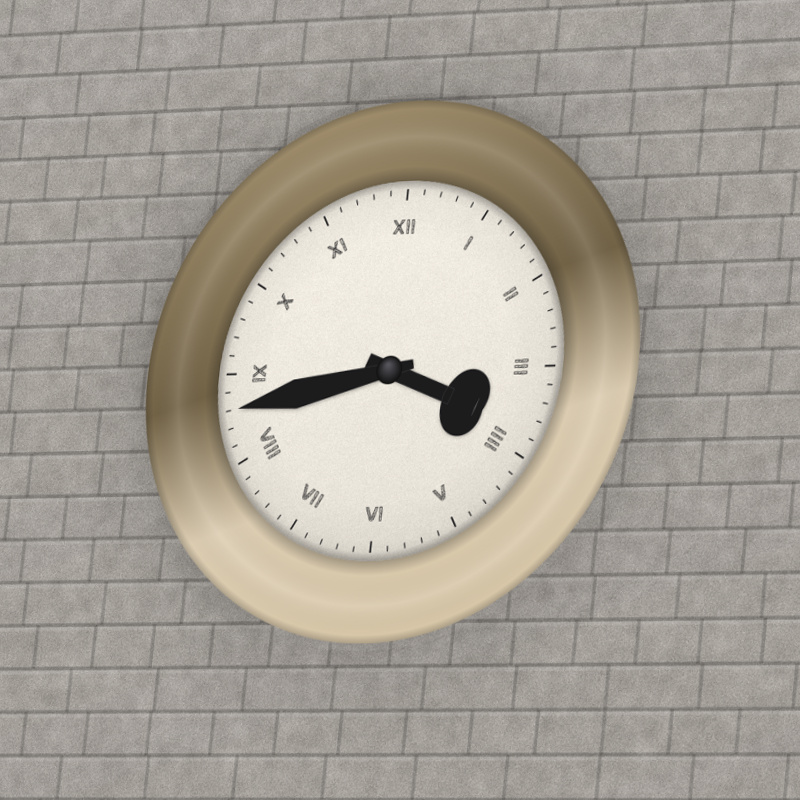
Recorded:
3,43
